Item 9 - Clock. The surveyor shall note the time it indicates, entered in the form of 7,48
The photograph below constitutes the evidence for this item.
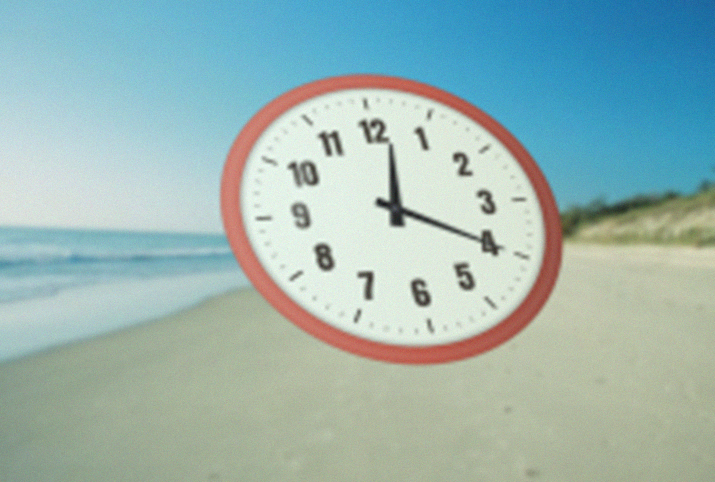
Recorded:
12,20
